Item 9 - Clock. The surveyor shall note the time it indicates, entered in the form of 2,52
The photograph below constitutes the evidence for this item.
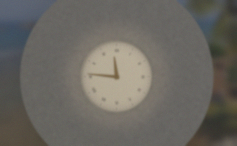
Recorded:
11,46
